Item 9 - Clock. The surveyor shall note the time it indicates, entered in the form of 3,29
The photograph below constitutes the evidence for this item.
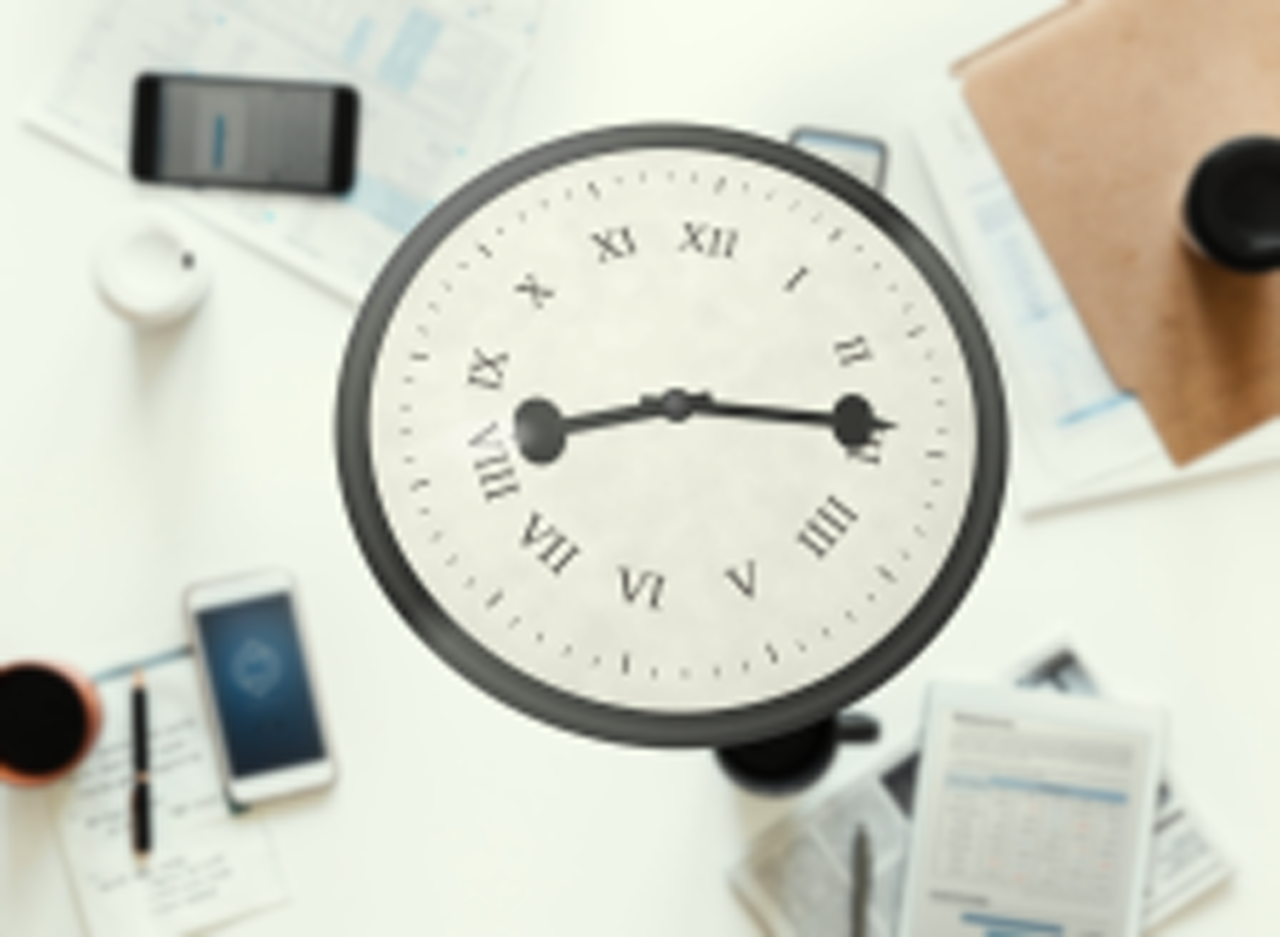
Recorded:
8,14
